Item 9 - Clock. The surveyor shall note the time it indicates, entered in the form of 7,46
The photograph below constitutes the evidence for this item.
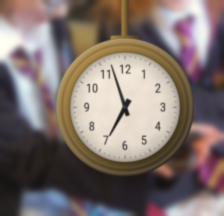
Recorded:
6,57
